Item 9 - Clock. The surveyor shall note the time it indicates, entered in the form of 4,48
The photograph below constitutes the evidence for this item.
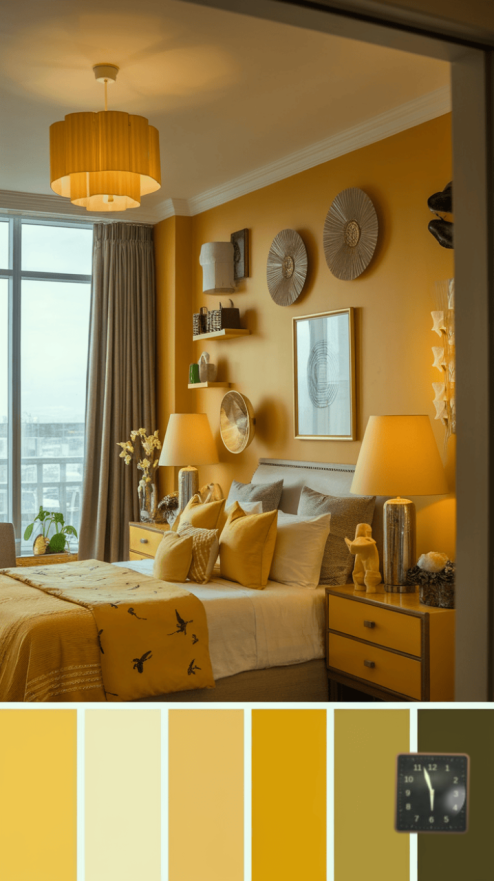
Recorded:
5,57
